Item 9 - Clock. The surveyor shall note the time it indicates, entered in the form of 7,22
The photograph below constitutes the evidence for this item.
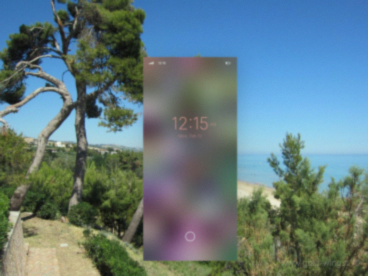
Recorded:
12,15
